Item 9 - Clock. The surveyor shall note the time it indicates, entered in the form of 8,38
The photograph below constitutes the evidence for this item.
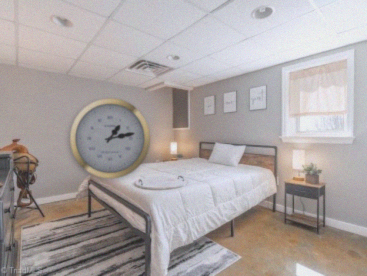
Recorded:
1,13
